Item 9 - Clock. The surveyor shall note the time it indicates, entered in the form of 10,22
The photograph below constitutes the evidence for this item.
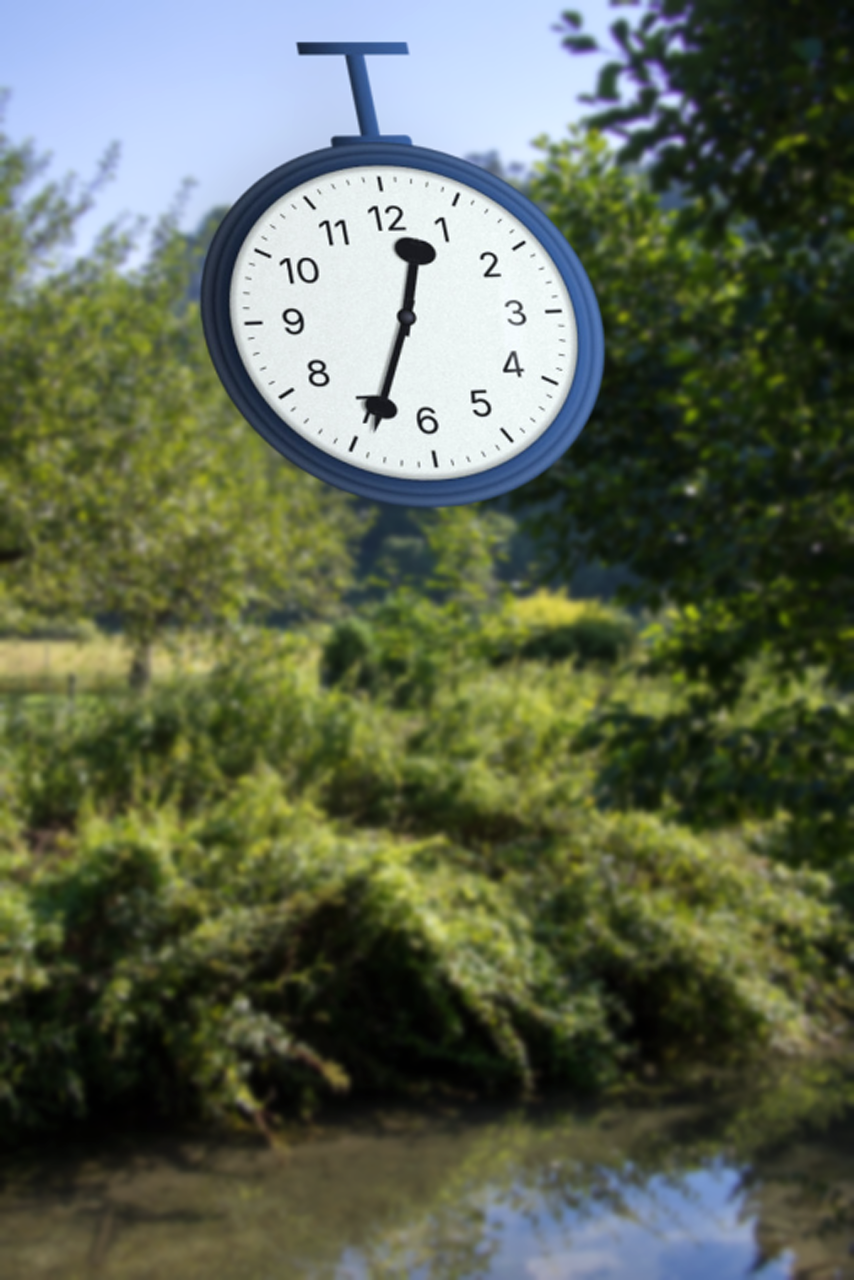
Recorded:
12,34
